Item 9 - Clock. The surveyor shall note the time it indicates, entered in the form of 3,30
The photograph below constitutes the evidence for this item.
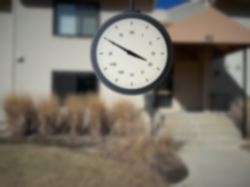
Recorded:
3,50
